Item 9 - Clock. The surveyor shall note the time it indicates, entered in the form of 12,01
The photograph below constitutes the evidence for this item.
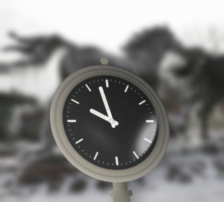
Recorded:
9,58
